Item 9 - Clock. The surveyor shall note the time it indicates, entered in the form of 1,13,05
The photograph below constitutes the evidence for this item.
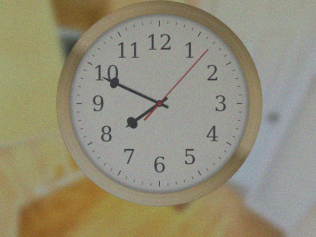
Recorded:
7,49,07
